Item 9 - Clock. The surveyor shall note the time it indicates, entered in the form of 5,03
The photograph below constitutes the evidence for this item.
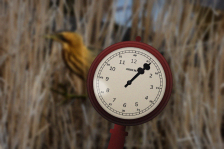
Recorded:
1,06
